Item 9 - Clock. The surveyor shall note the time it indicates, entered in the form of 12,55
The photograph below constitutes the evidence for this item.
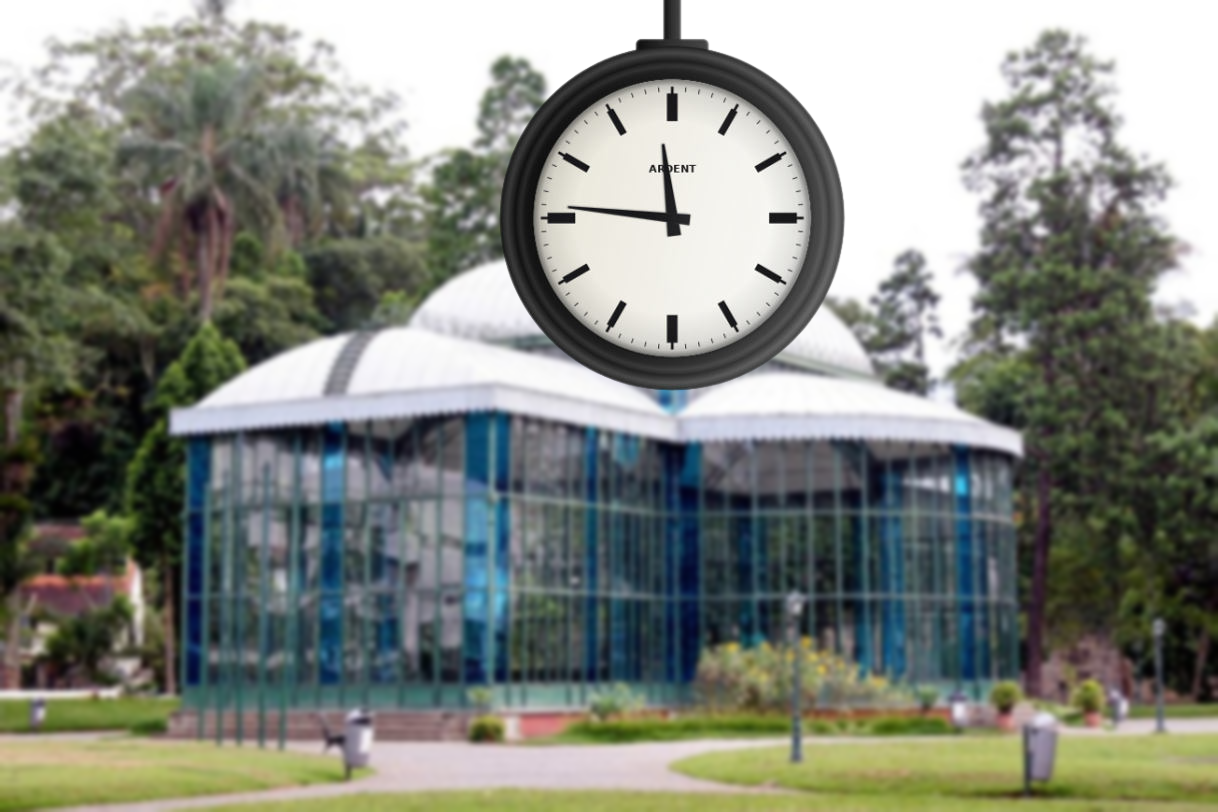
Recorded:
11,46
